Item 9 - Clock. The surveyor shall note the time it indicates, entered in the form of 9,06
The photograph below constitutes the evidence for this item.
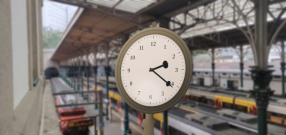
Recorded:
2,21
